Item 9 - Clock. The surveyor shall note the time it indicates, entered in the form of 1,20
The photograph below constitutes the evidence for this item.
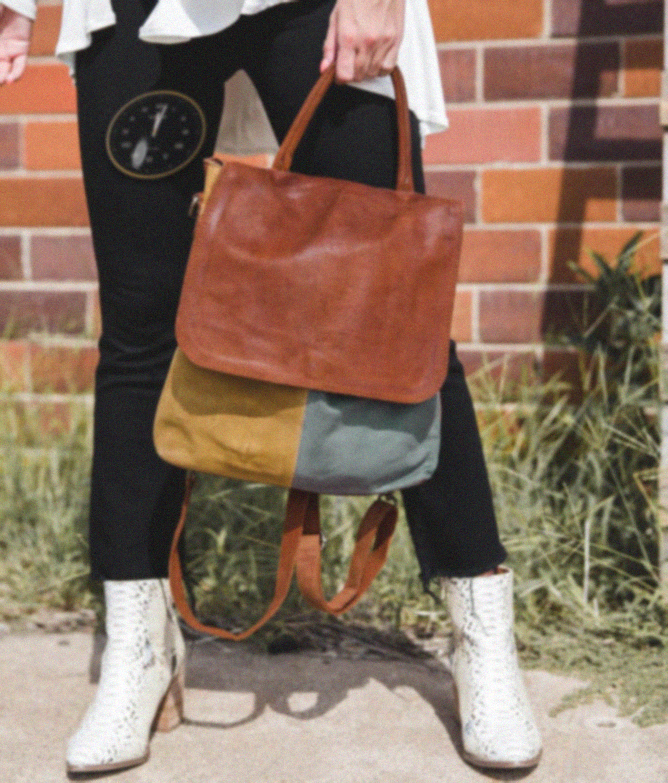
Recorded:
12,02
